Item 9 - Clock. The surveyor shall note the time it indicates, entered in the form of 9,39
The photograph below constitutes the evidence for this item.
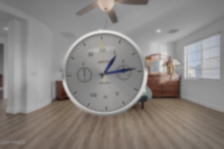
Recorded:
1,14
